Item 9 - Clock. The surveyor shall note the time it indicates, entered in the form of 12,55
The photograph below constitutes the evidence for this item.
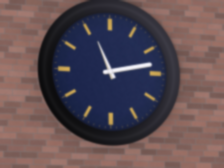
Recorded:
11,13
